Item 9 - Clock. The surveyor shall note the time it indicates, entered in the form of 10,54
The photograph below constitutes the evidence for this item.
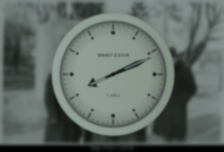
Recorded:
8,11
